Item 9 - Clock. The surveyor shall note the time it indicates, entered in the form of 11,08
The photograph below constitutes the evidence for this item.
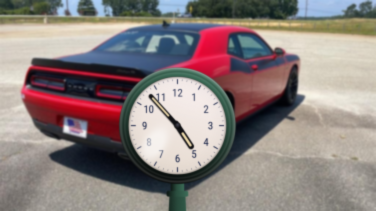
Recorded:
4,53
